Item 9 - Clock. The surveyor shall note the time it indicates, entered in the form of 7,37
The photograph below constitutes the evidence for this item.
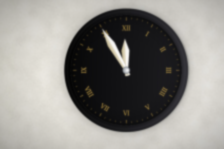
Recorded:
11,55
